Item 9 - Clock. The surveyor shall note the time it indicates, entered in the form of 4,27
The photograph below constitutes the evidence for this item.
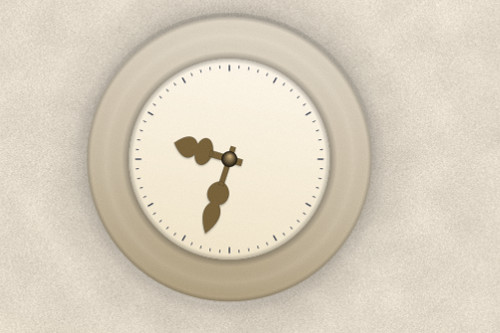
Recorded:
9,33
